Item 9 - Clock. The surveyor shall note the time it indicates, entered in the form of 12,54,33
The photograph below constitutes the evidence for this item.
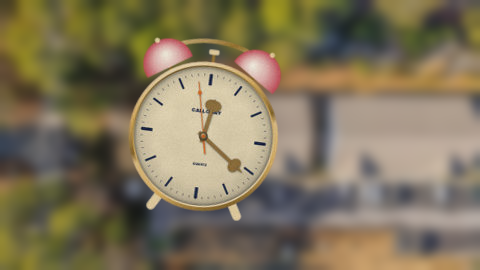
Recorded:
12,20,58
